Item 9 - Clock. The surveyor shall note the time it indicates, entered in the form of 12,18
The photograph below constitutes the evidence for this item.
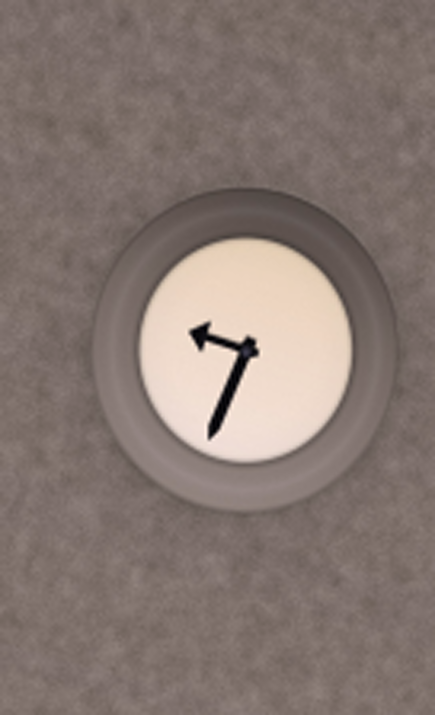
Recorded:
9,34
